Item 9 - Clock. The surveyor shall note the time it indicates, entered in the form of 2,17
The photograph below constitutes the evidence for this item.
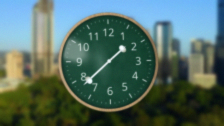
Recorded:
1,38
